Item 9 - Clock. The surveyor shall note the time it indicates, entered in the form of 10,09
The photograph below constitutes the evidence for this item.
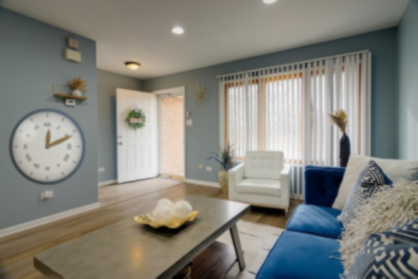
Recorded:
12,11
